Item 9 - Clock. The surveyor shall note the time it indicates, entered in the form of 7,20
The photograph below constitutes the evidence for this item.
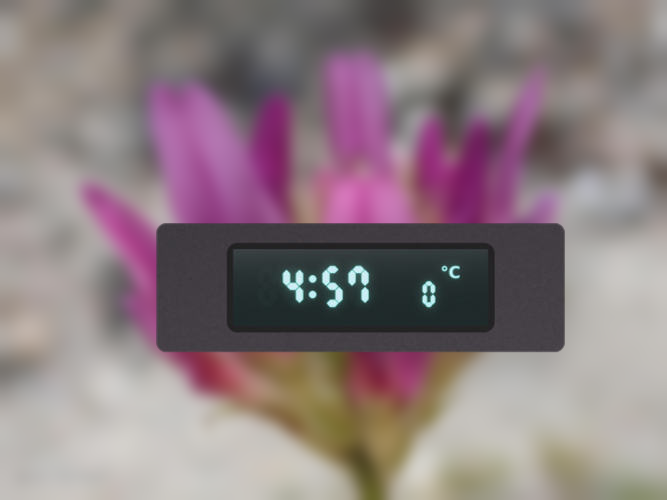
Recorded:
4,57
